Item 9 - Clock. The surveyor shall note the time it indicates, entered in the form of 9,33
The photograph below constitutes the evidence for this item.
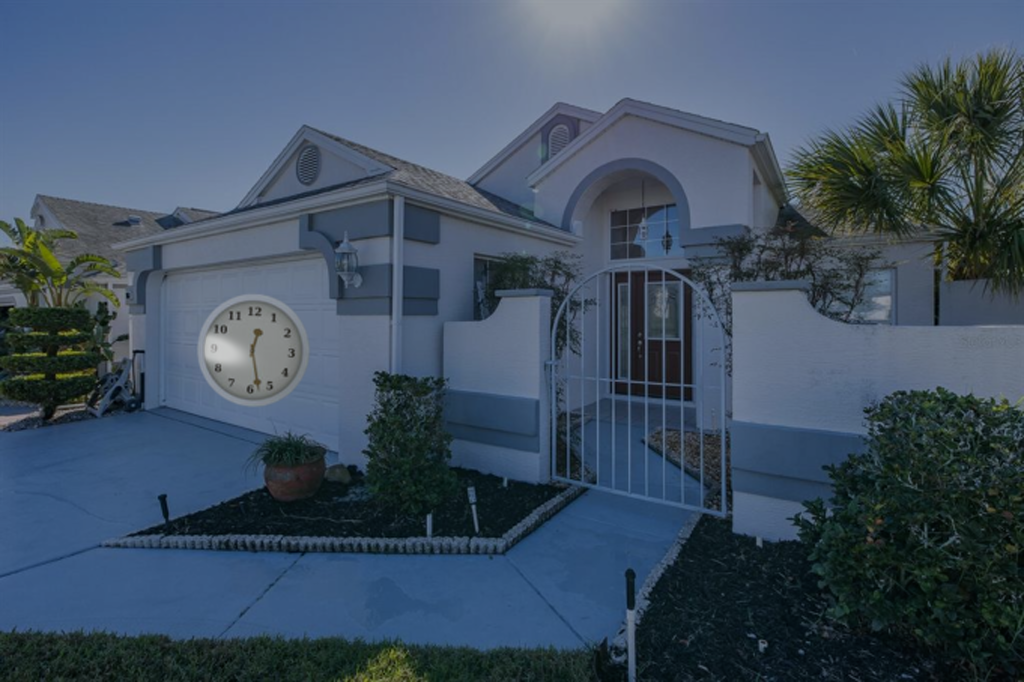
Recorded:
12,28
